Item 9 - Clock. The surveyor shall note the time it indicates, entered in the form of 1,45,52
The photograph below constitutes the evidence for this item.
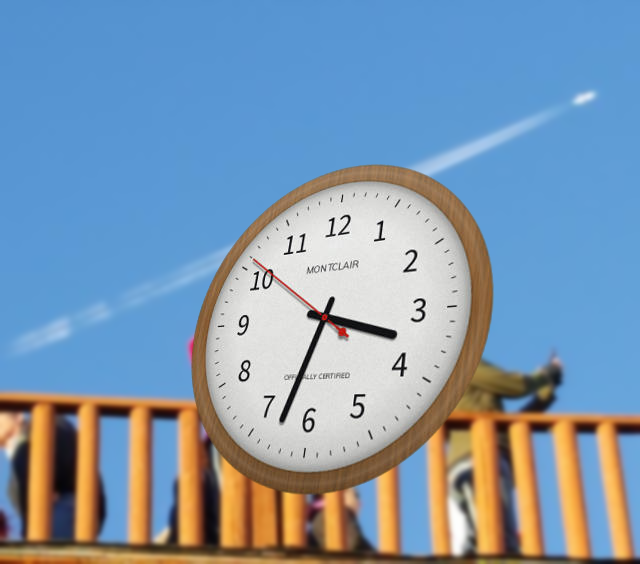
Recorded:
3,32,51
